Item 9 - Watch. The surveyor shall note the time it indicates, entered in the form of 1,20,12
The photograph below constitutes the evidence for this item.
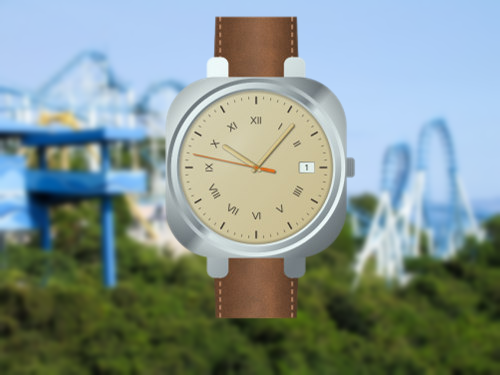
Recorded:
10,06,47
